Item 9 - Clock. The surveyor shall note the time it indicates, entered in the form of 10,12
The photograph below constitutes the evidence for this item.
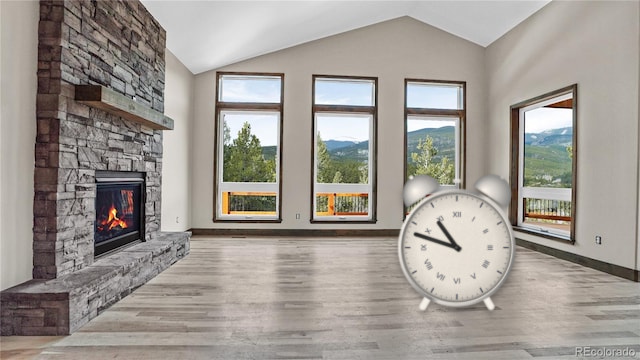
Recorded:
10,48
